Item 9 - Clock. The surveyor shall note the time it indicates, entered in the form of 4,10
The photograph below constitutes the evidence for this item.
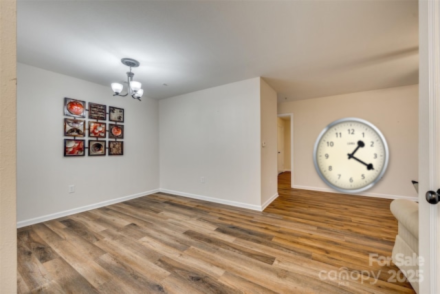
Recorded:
1,20
